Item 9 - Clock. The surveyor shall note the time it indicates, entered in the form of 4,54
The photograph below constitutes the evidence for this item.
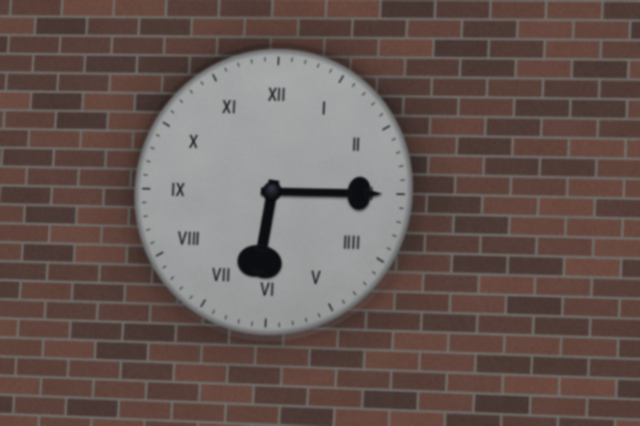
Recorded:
6,15
